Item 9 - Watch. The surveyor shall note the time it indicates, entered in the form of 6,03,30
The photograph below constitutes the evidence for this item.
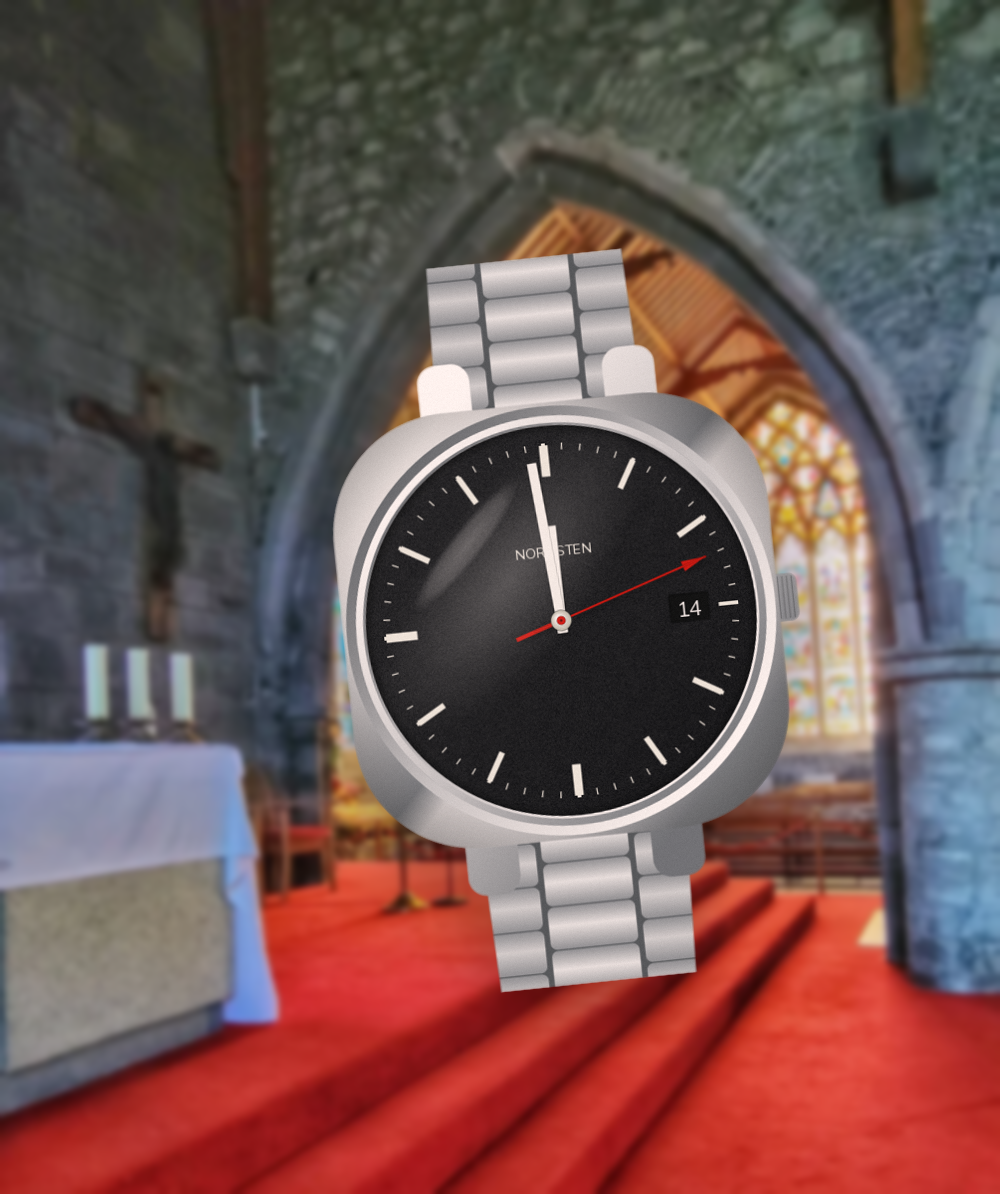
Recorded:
11,59,12
